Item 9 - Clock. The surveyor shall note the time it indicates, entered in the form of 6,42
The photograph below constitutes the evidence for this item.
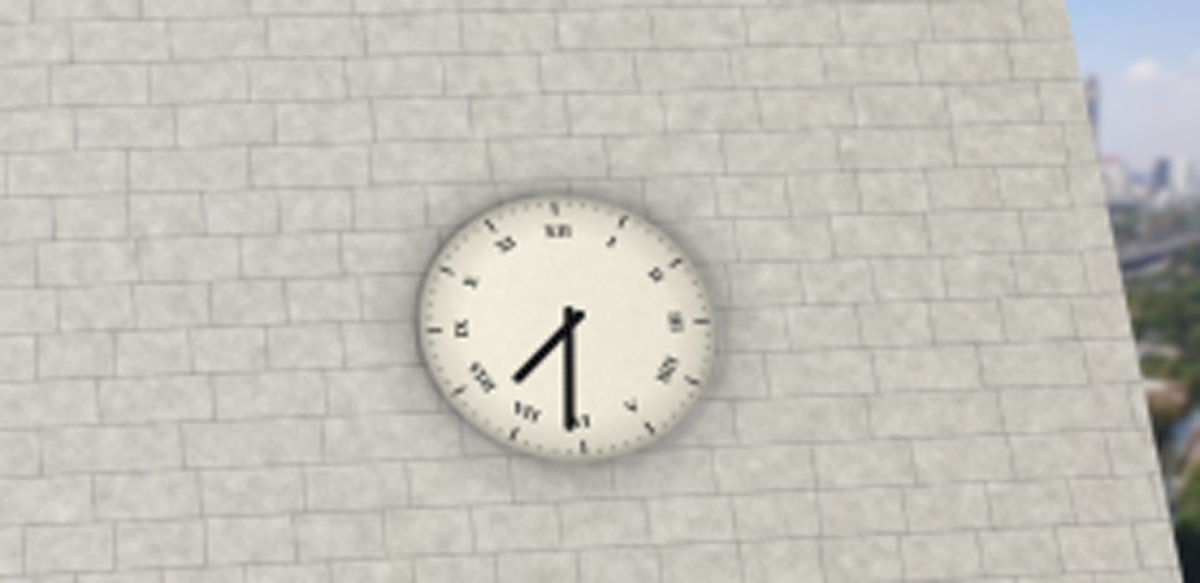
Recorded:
7,31
